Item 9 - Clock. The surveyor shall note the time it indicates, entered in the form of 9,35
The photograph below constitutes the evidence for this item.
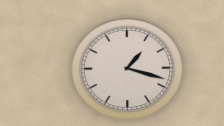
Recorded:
1,18
